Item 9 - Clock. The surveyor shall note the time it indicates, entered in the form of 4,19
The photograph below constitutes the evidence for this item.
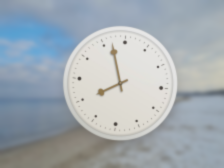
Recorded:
7,57
